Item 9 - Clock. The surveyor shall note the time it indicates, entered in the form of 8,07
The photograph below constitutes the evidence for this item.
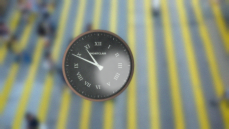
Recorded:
10,49
